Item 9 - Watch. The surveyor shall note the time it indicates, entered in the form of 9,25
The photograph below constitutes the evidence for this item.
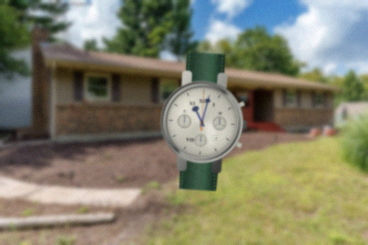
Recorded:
11,02
